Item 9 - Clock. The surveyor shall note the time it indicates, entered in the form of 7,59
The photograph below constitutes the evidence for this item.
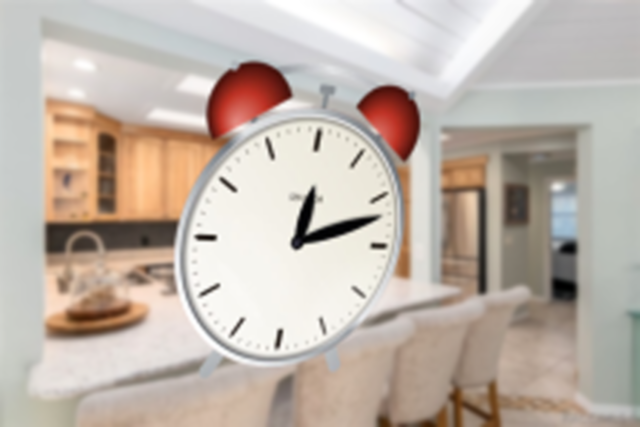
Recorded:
12,12
